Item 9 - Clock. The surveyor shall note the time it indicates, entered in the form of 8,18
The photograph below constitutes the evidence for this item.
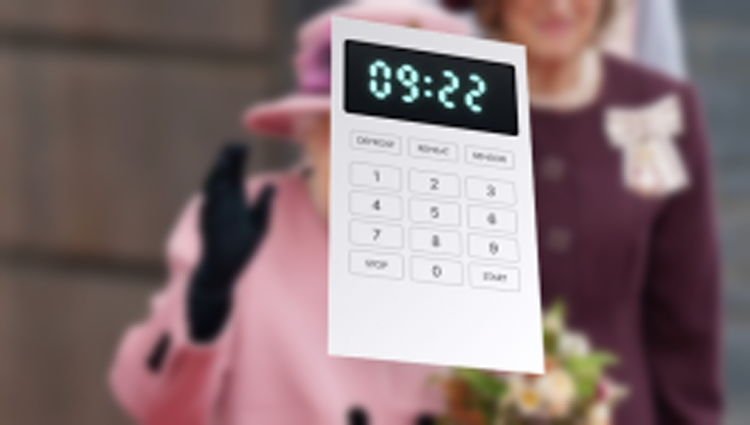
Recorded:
9,22
